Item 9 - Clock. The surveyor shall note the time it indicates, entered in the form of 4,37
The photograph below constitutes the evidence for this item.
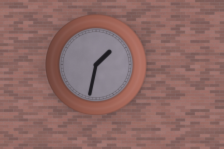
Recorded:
1,32
